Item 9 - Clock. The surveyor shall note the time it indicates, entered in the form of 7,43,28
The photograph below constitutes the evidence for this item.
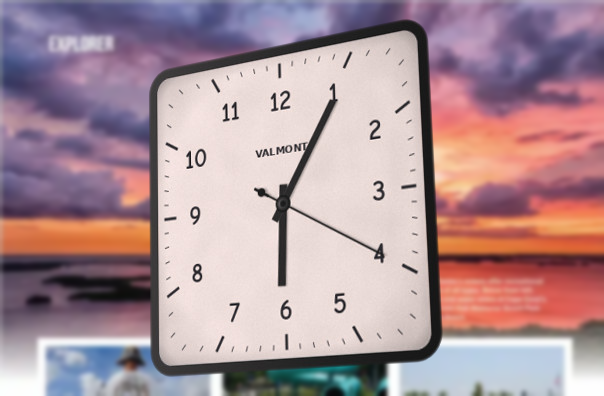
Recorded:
6,05,20
